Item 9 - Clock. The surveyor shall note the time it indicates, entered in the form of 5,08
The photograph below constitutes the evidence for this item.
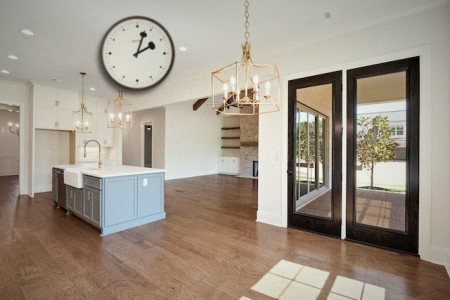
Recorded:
2,03
